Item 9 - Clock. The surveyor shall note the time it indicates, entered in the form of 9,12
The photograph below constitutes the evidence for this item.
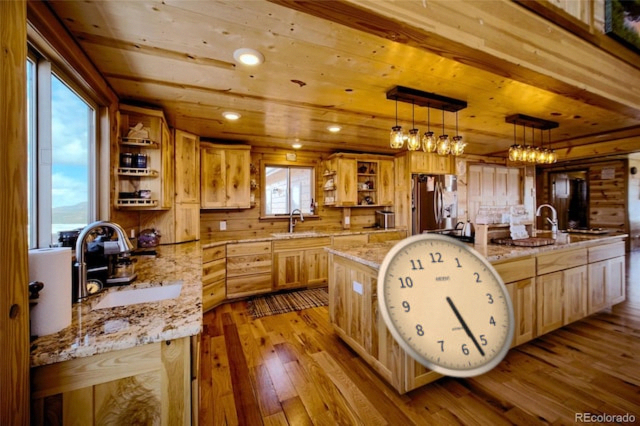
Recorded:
5,27
